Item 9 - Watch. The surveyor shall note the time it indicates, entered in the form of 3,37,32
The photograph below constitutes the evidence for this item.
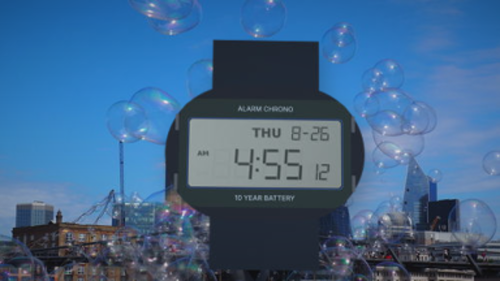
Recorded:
4,55,12
